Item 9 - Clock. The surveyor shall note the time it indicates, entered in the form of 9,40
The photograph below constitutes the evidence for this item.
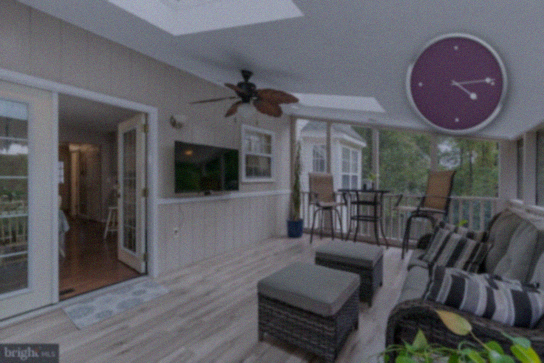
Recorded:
4,14
